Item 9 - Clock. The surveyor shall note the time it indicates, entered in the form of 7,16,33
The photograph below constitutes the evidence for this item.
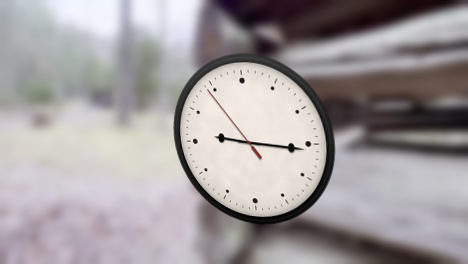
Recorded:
9,15,54
